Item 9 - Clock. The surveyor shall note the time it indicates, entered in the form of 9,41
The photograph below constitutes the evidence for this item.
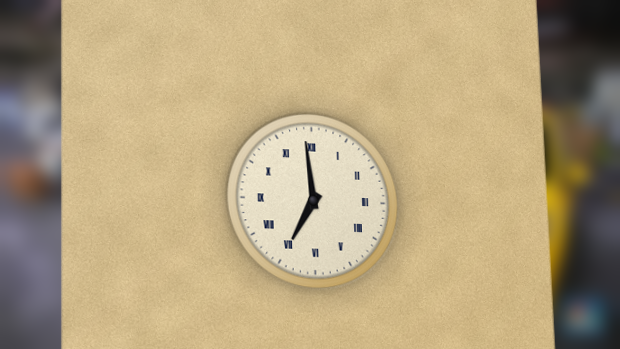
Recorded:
6,59
